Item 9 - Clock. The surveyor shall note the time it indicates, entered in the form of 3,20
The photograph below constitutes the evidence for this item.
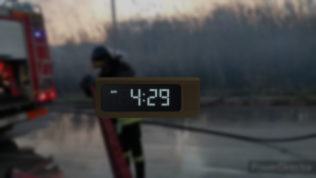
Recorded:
4,29
